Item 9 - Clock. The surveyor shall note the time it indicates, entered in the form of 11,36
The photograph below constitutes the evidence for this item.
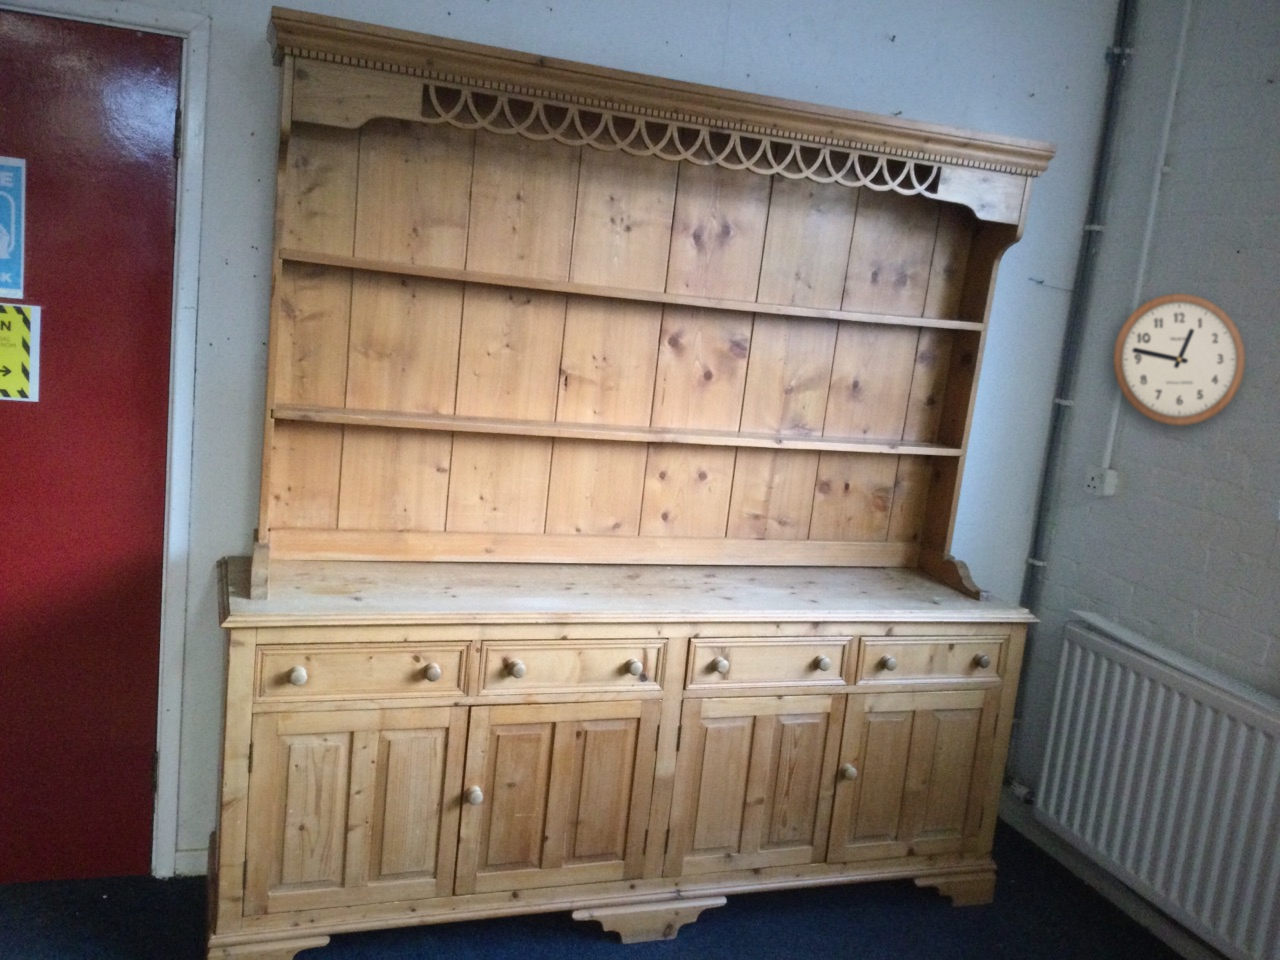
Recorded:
12,47
